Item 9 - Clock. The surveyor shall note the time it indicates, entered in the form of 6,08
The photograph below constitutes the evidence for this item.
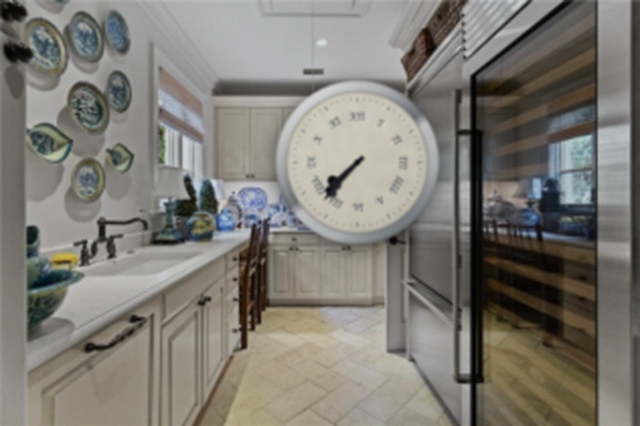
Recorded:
7,37
